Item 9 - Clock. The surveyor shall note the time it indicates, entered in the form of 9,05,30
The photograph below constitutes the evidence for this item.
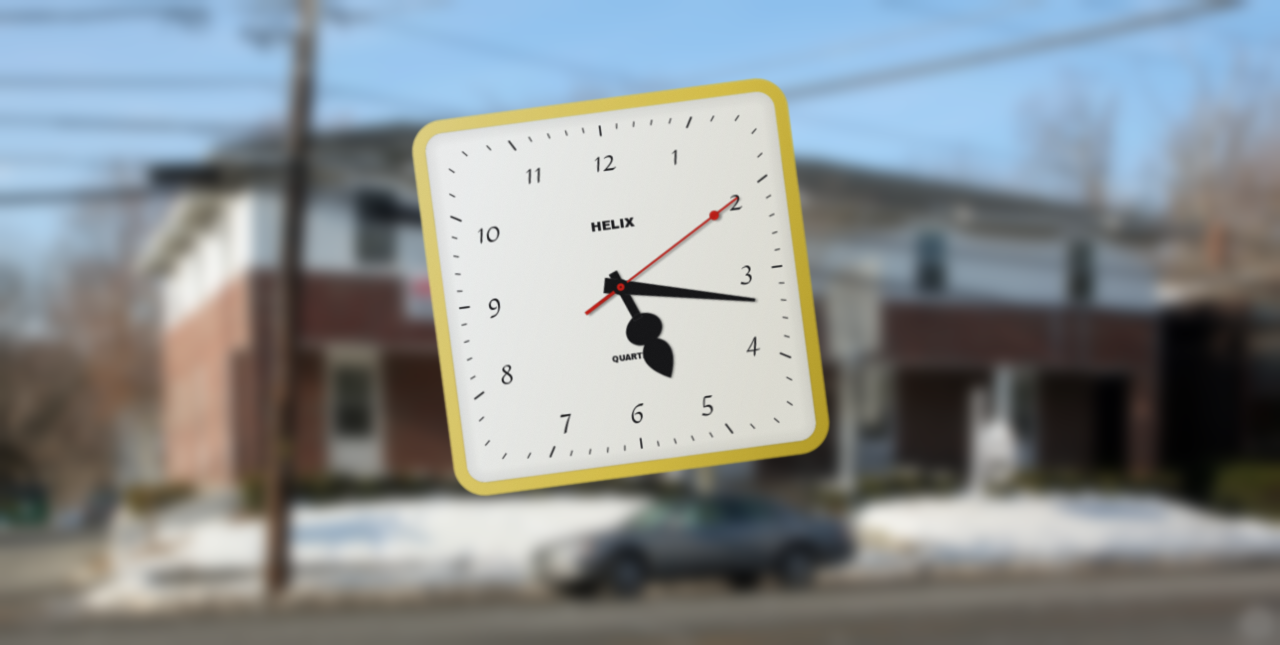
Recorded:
5,17,10
